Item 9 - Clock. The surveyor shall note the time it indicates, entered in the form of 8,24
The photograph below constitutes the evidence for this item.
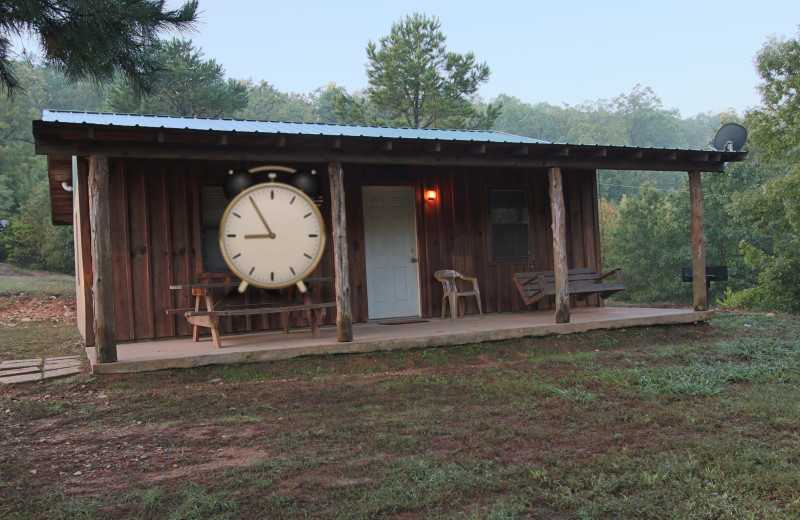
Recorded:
8,55
